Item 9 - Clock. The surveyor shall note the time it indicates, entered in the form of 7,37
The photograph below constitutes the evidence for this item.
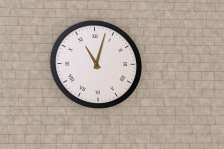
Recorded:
11,03
